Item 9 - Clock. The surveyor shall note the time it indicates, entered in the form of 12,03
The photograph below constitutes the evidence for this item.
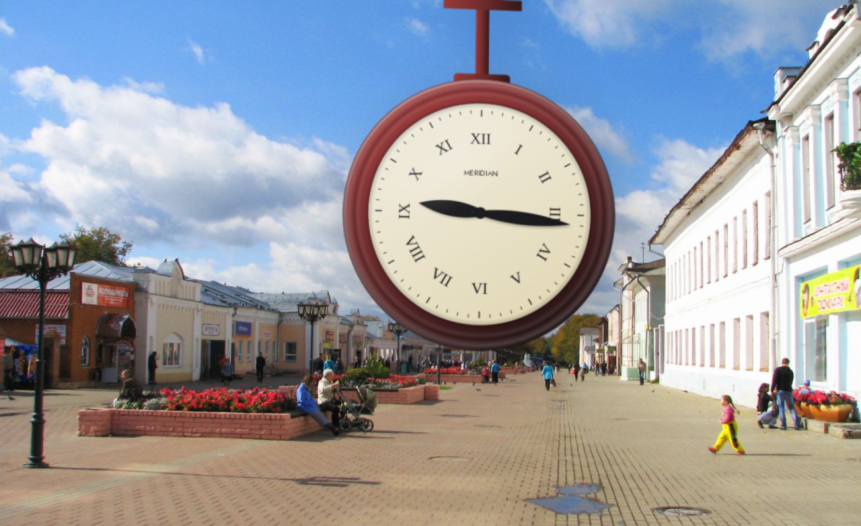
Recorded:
9,16
